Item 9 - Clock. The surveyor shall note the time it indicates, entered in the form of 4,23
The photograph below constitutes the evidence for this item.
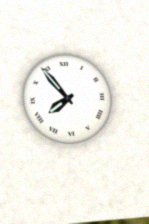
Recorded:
7,54
